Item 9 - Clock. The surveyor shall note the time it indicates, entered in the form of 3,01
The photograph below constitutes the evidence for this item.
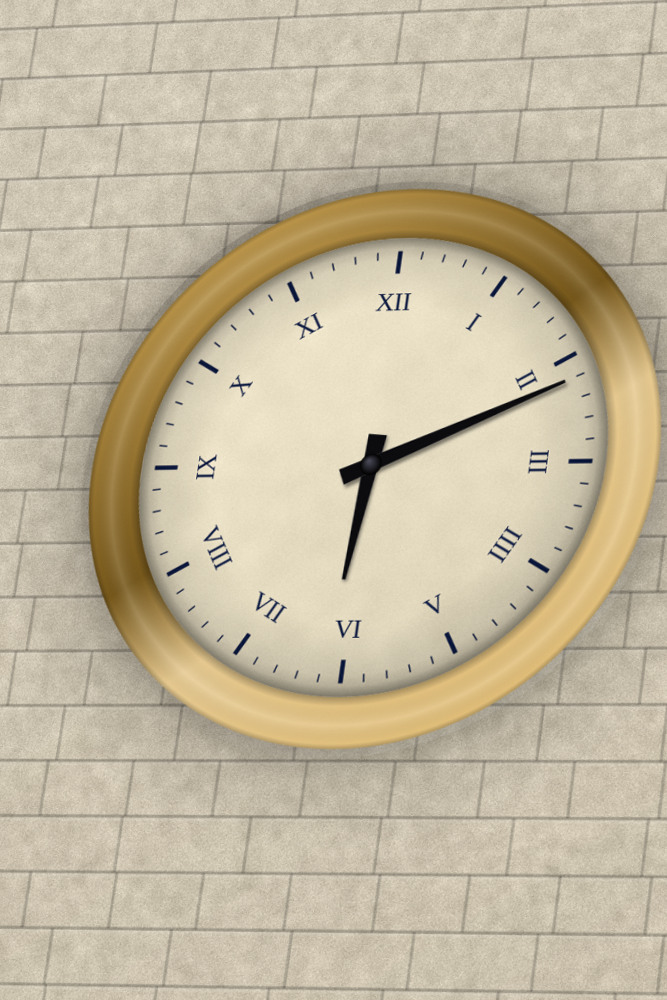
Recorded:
6,11
